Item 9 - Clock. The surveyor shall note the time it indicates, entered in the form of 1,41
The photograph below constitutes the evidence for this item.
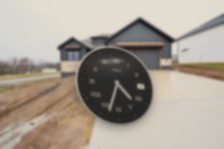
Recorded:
4,33
